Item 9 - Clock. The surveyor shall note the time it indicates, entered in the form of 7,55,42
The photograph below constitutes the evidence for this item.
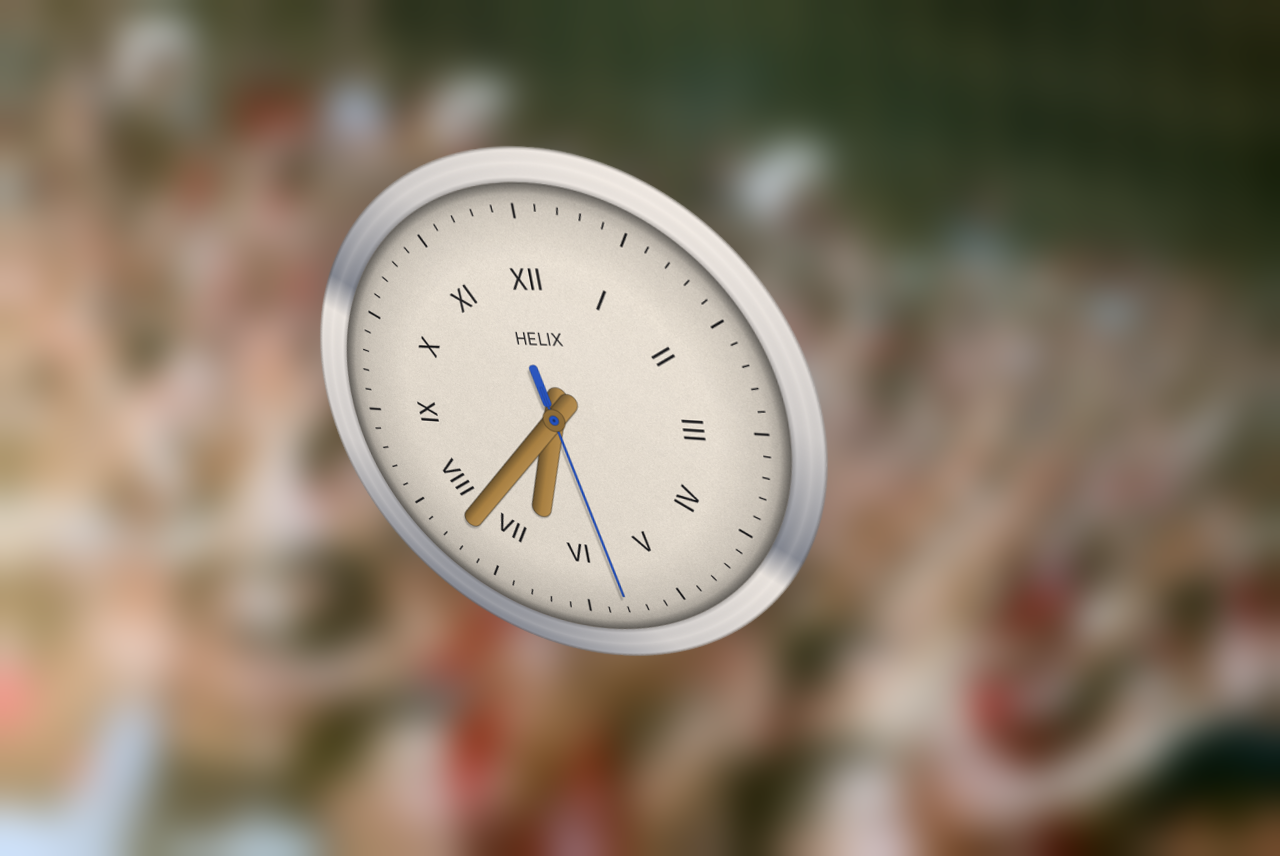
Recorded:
6,37,28
